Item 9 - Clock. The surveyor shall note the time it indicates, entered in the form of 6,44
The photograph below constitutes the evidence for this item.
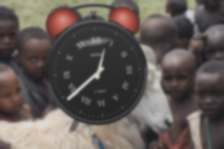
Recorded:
12,39
